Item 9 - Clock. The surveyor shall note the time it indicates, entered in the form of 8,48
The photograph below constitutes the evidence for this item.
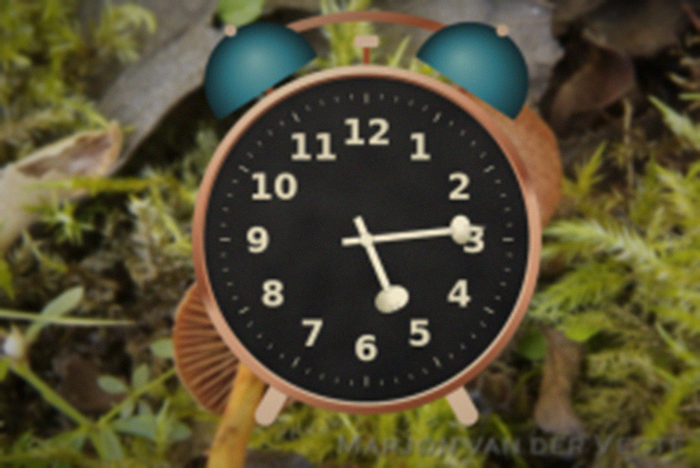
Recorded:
5,14
